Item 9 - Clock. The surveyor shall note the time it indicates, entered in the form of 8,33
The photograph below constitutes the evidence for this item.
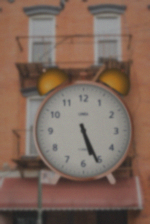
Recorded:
5,26
